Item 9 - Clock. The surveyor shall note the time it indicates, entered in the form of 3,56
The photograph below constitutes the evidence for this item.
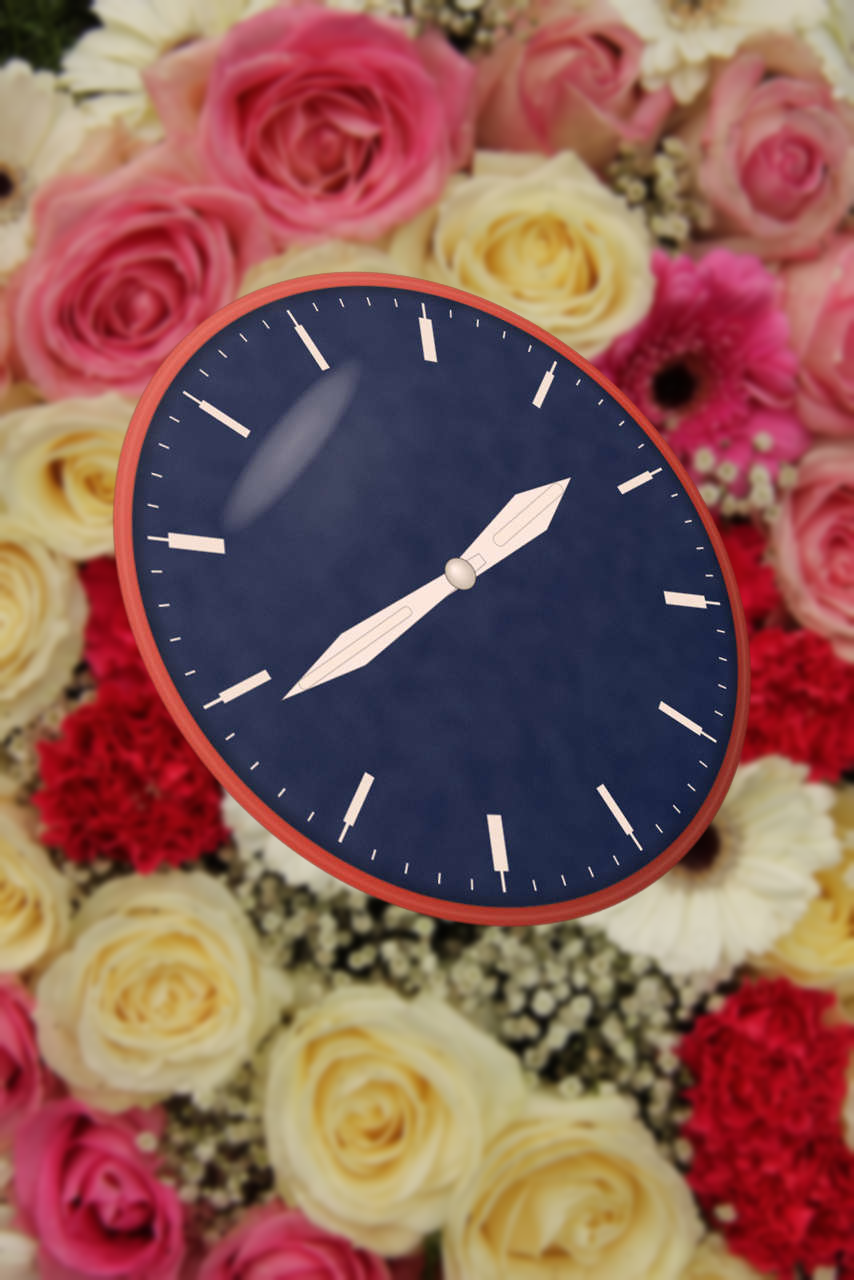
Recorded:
1,39
